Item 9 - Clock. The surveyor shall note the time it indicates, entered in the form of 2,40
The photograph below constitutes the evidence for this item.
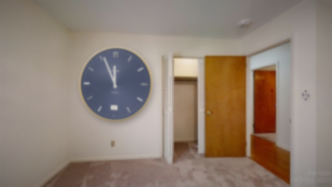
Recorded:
11,56
